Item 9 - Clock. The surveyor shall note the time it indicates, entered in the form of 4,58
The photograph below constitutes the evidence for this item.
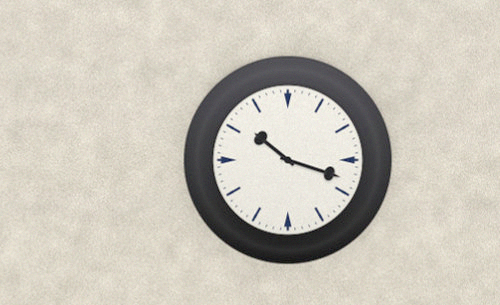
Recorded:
10,18
